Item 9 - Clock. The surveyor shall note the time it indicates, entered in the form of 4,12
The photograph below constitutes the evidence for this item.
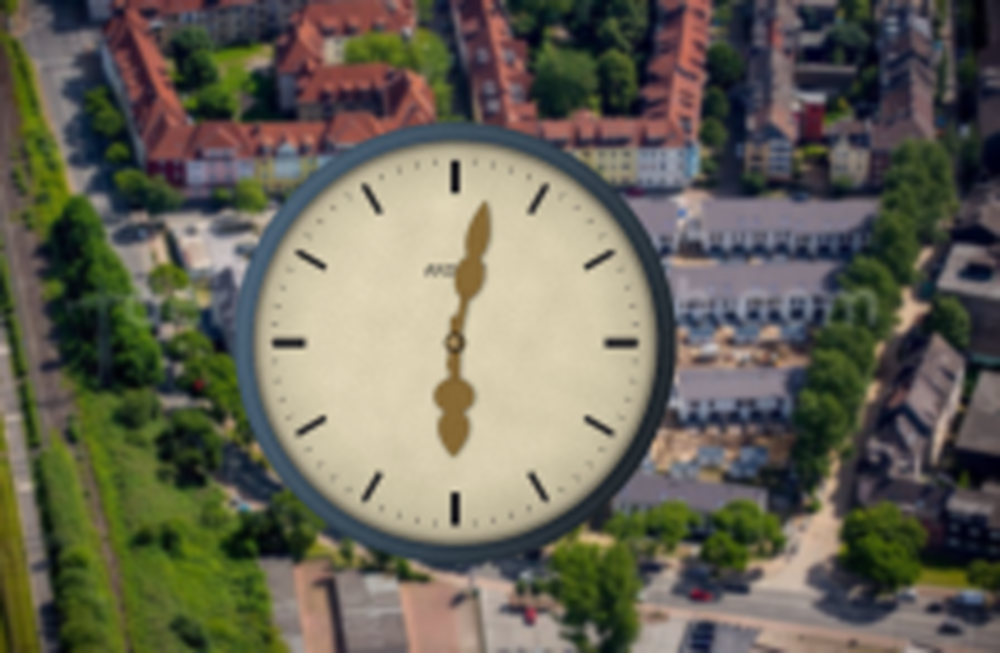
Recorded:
6,02
